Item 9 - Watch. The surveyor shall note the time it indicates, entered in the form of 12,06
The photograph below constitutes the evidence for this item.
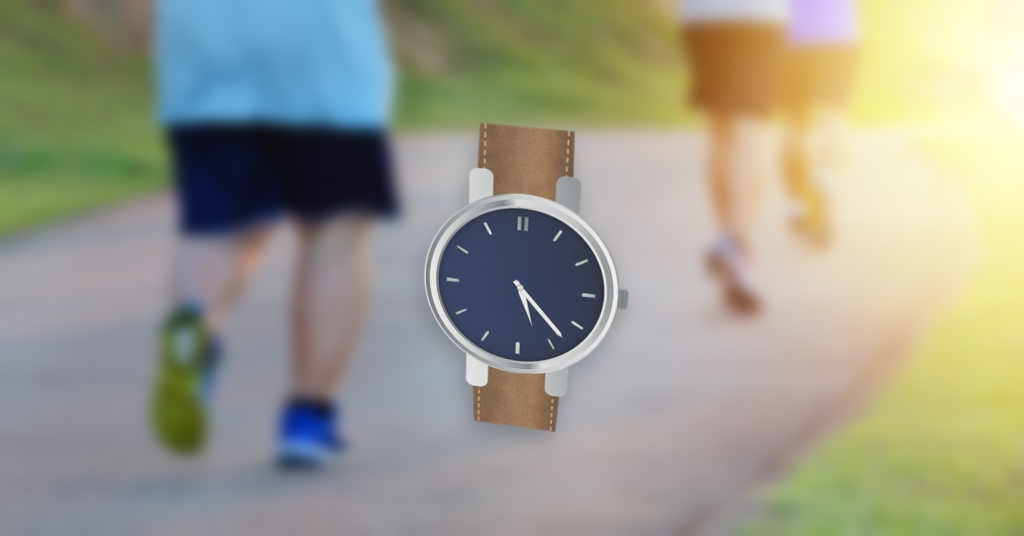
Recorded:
5,23
